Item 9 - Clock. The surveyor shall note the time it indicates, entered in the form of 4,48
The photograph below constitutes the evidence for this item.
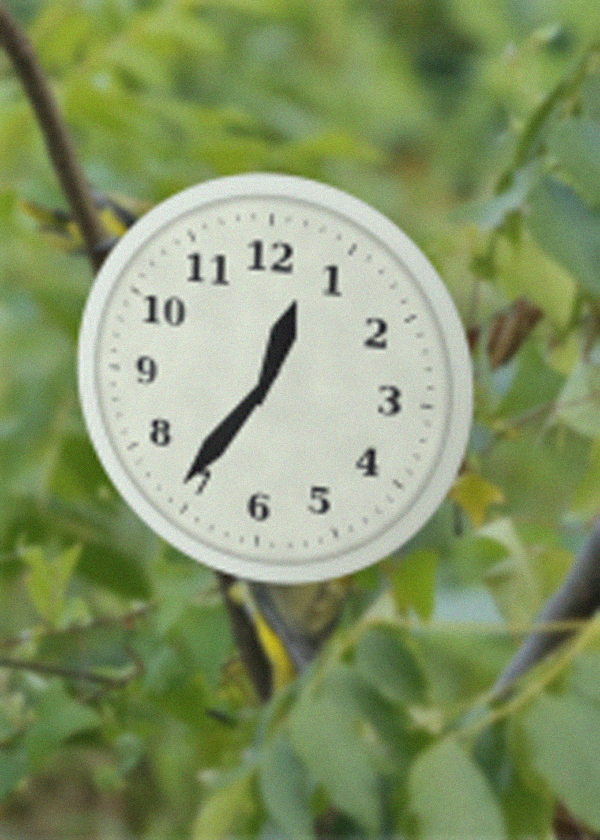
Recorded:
12,36
